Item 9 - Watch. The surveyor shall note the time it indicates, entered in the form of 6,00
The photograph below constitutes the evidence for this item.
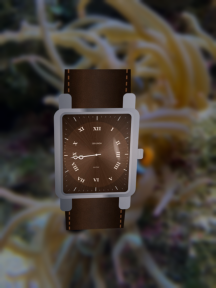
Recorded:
8,44
